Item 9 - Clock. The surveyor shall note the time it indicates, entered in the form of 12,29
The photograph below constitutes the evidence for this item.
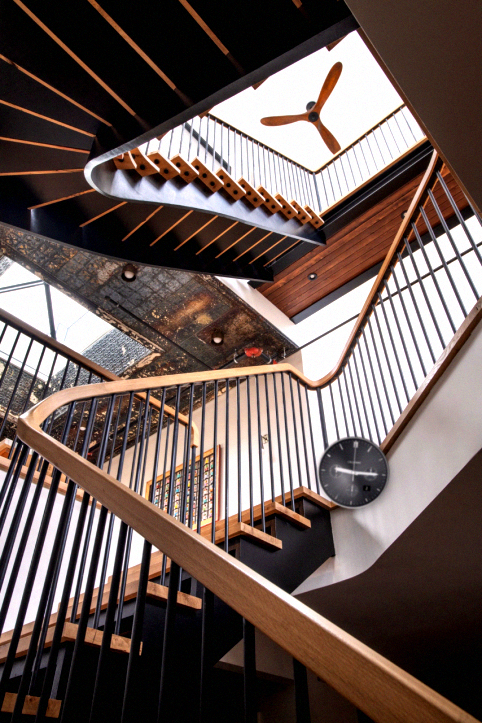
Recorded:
9,15
